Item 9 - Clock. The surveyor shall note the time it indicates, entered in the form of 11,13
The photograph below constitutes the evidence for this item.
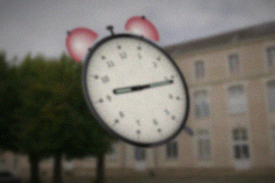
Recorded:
9,16
